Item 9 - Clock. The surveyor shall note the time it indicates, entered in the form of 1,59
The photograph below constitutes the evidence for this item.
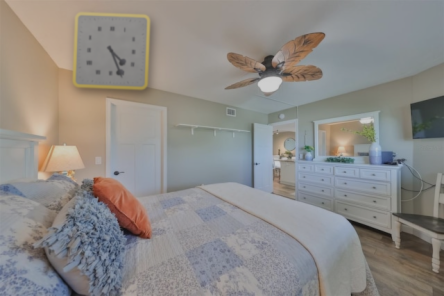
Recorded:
4,26
